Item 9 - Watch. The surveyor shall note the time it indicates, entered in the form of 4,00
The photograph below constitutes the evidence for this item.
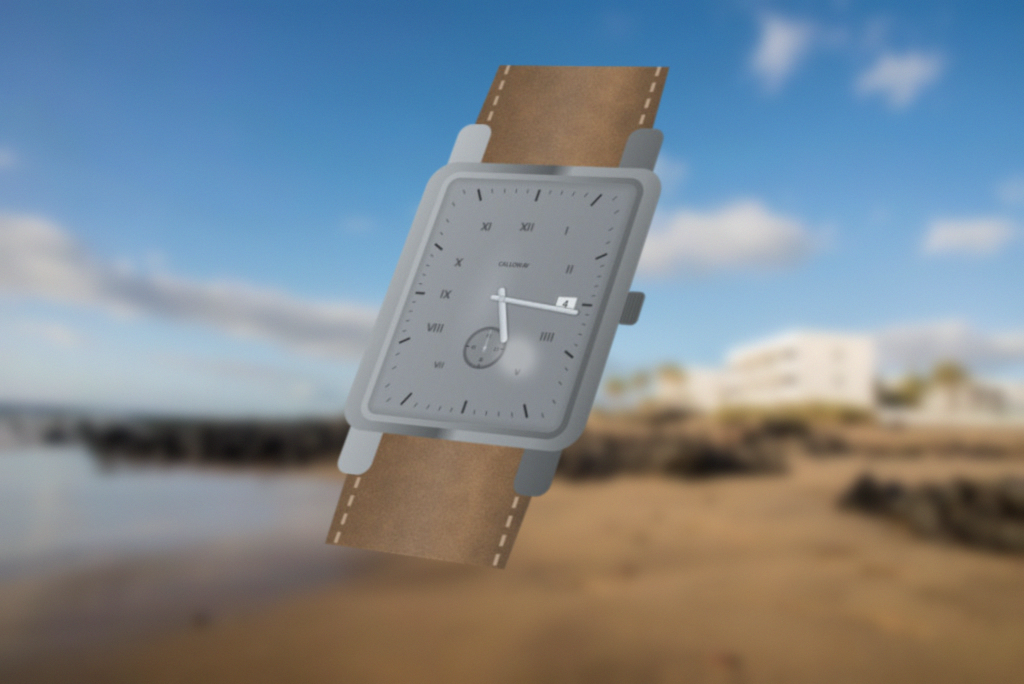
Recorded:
5,16
